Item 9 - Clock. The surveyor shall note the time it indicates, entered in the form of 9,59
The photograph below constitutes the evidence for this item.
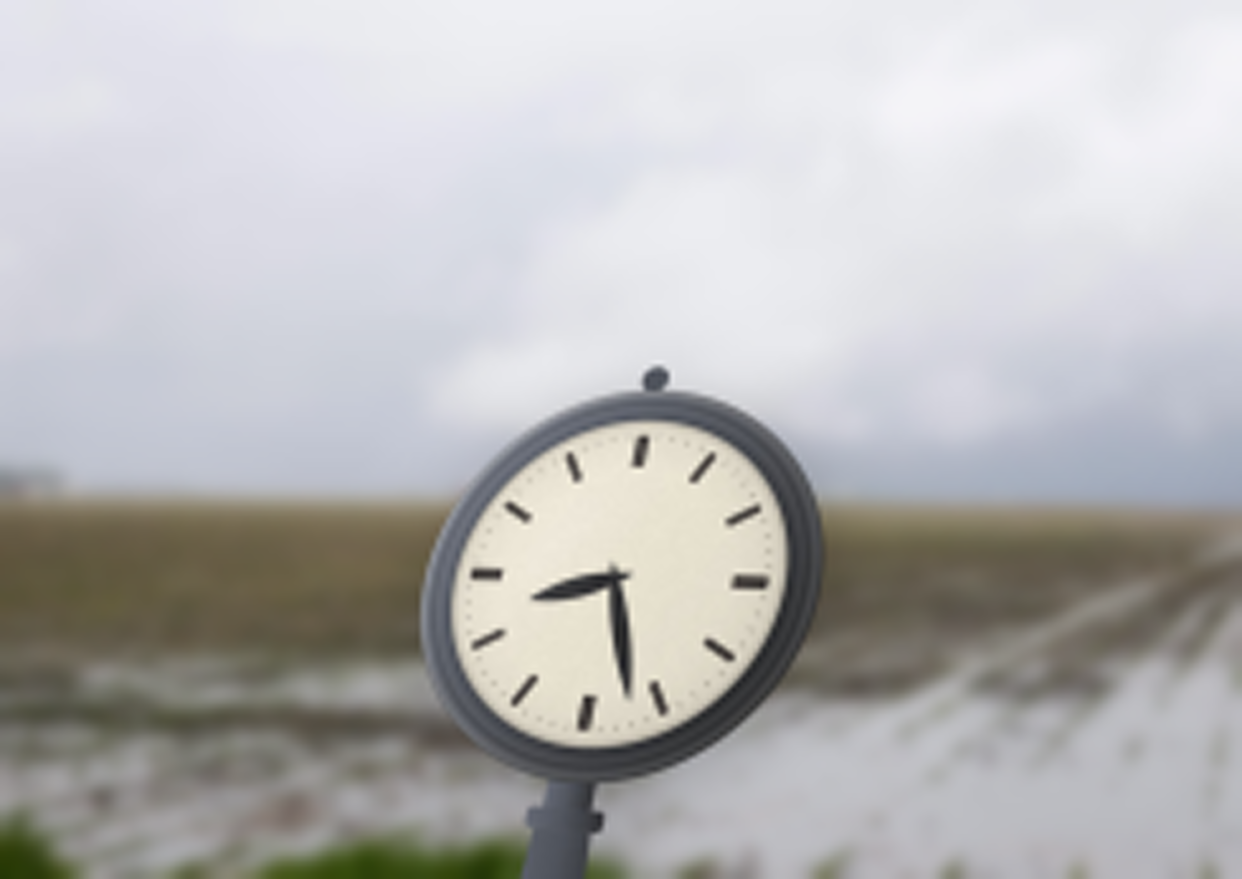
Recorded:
8,27
